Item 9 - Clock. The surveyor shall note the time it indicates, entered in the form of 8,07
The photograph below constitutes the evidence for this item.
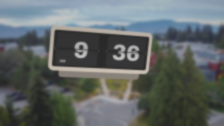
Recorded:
9,36
